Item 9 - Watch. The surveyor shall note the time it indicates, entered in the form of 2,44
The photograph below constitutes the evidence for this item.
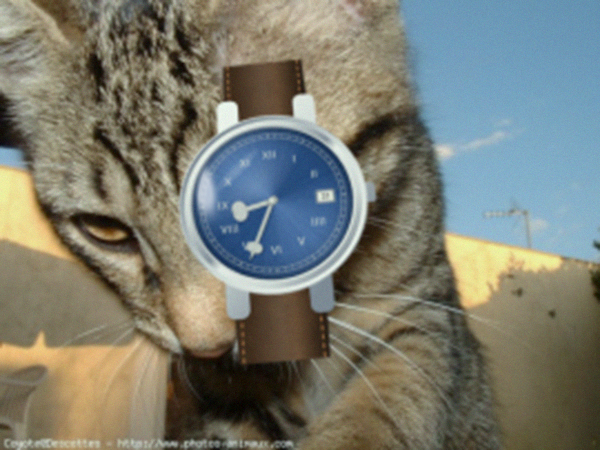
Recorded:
8,34
